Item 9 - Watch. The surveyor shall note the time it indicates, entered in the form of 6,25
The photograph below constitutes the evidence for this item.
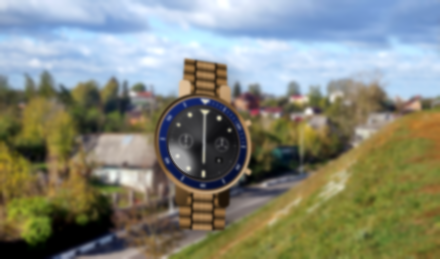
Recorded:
6,00
